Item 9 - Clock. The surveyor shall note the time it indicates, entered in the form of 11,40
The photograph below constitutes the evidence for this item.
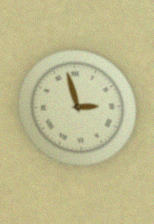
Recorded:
2,58
